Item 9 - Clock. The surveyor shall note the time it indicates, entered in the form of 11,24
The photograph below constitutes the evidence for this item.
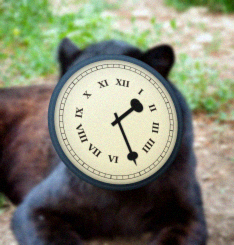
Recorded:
1,25
